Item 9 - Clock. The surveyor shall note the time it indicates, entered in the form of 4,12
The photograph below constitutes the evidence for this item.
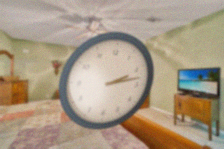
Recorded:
2,13
